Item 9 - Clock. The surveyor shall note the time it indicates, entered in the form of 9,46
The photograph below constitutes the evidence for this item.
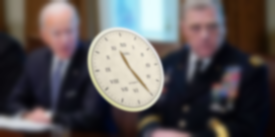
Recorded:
11,25
